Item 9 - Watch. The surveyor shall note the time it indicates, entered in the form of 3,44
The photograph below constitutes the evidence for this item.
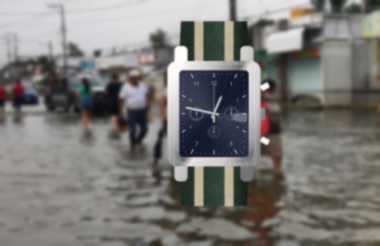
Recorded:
12,47
